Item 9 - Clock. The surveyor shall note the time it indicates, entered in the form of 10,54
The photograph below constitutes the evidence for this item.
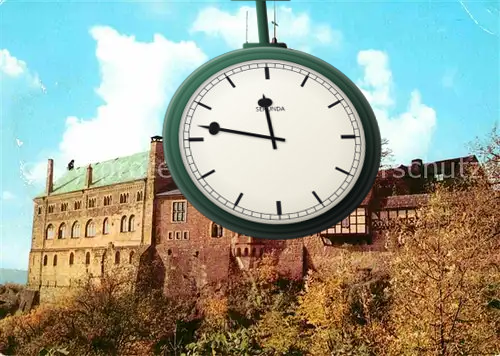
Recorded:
11,47
